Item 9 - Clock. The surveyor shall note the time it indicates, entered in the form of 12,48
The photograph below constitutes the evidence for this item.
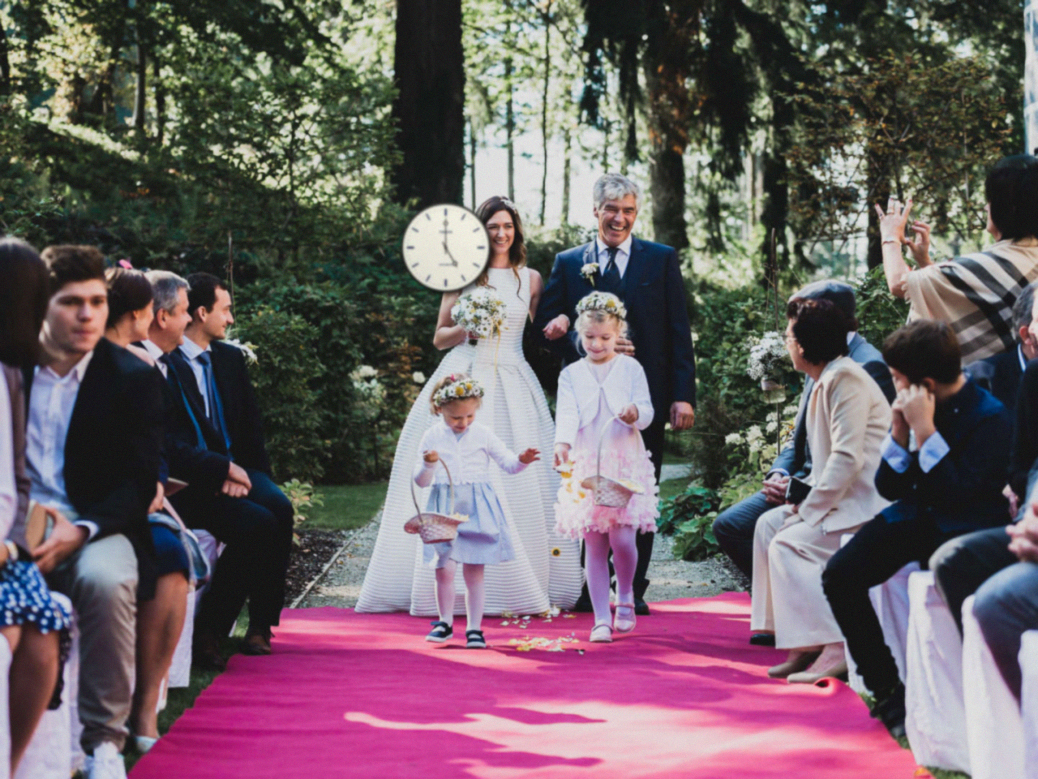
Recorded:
5,00
